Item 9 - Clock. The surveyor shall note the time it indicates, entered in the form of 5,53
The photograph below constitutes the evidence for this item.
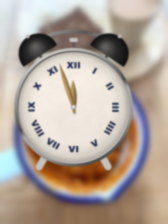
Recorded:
11,57
